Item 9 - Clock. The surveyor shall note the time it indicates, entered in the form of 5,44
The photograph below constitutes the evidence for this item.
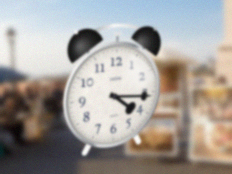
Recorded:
4,16
